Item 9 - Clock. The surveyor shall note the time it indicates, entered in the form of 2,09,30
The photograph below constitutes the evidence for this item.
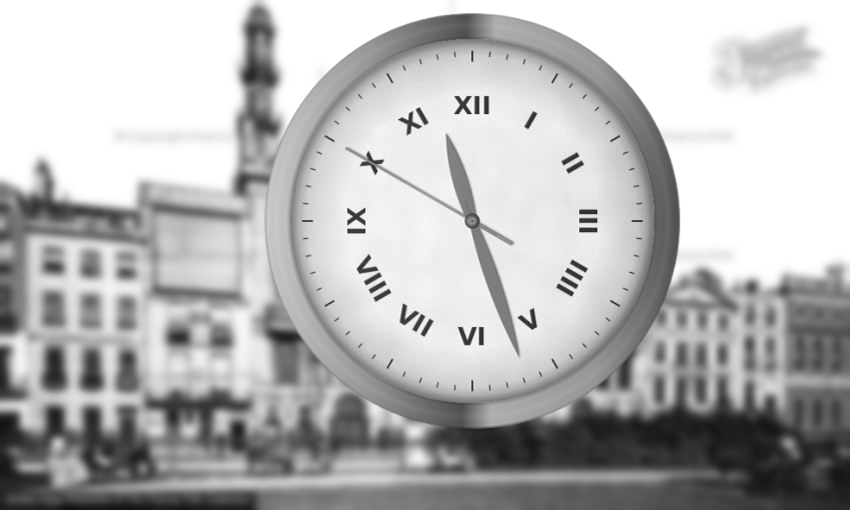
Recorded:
11,26,50
